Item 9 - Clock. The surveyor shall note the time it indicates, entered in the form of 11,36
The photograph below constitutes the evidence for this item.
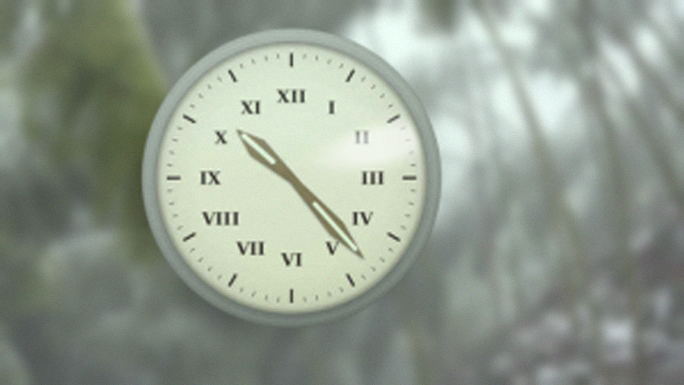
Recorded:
10,23
